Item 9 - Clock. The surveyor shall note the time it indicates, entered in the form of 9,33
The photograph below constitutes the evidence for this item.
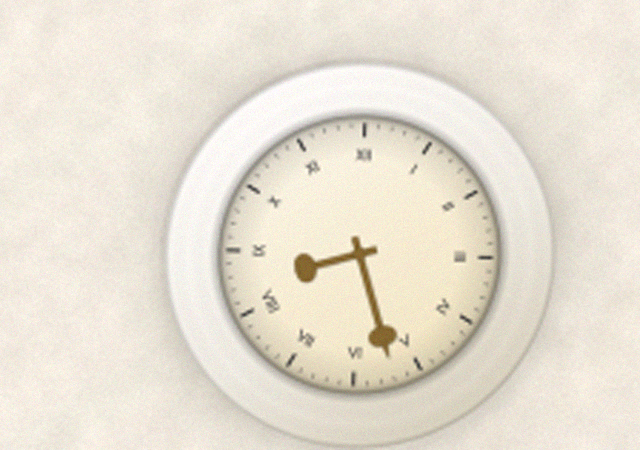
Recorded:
8,27
